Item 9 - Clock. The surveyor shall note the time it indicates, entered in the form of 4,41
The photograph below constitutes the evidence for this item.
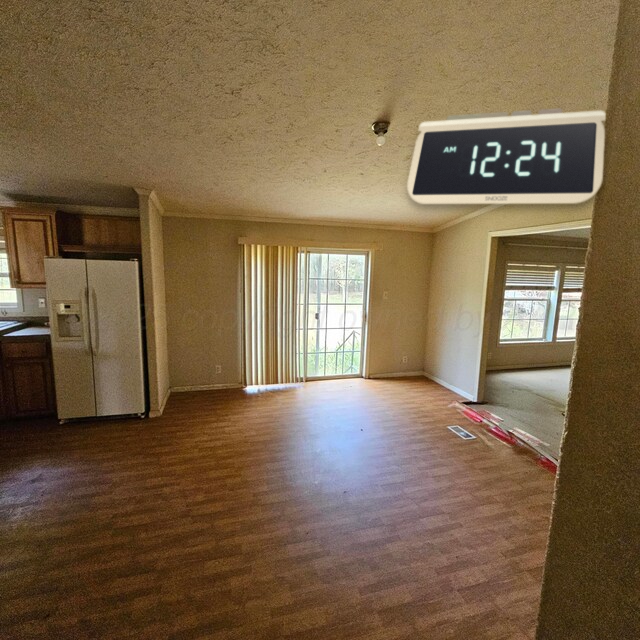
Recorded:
12,24
